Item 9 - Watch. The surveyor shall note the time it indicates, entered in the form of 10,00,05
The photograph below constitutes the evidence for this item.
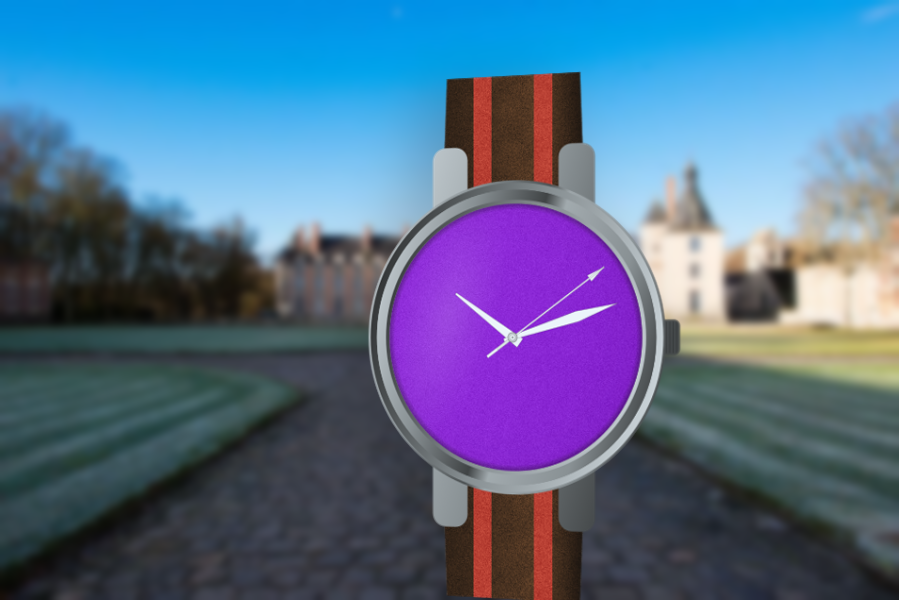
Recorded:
10,12,09
